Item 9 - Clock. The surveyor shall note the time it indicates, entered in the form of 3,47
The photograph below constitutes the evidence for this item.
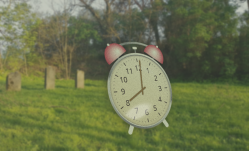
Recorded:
8,01
